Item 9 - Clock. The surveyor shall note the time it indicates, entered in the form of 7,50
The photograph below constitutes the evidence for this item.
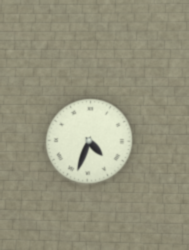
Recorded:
4,33
